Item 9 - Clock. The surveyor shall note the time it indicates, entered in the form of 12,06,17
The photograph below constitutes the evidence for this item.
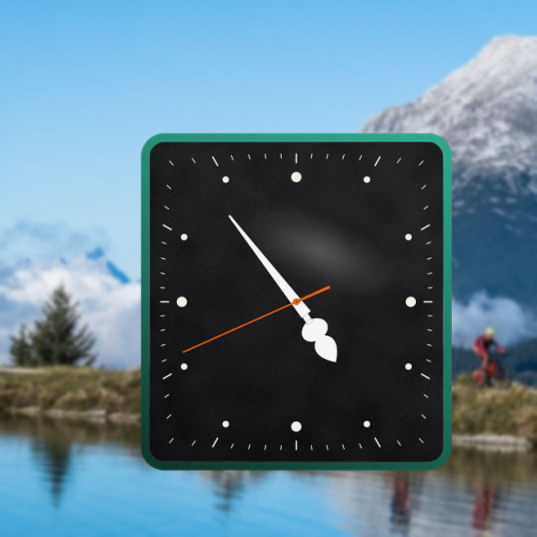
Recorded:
4,53,41
